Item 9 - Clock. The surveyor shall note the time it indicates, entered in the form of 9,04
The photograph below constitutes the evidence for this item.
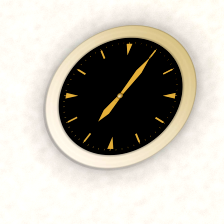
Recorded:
7,05
